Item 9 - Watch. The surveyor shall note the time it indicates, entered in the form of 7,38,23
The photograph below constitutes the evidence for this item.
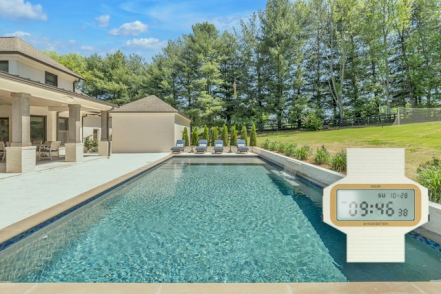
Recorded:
9,46,38
